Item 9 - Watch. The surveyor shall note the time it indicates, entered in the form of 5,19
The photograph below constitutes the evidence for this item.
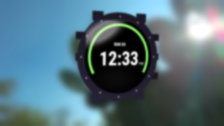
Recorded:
12,33
